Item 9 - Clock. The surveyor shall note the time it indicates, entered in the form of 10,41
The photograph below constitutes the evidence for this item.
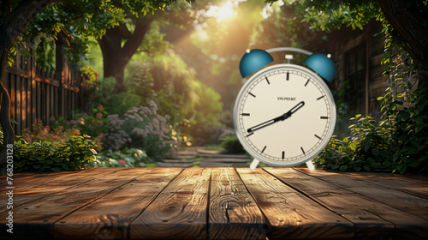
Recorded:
1,41
